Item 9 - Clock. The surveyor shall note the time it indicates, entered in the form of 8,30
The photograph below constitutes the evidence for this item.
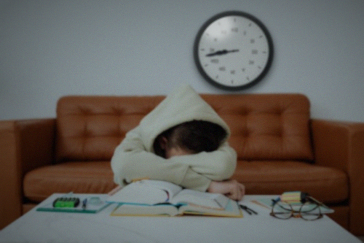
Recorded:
8,43
